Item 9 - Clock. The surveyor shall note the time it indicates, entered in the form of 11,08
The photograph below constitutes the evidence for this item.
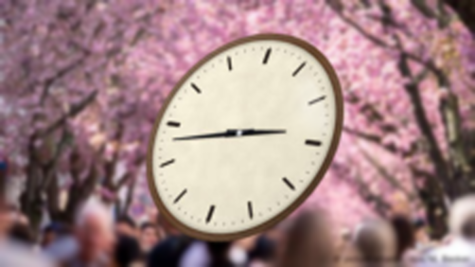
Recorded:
2,43
